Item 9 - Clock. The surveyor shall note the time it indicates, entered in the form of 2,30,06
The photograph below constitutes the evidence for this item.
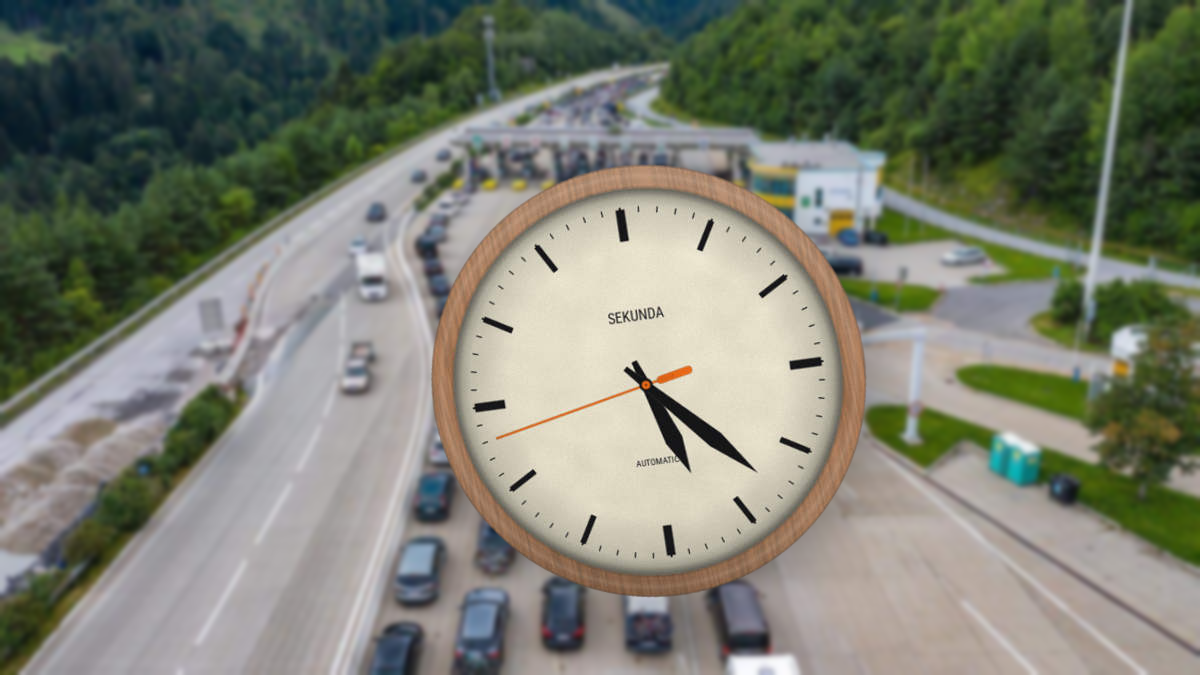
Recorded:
5,22,43
